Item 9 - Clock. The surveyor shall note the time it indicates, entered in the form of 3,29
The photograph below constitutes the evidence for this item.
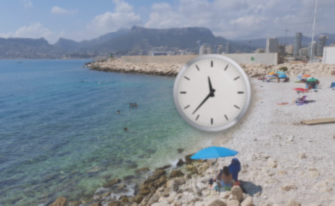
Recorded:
11,37
